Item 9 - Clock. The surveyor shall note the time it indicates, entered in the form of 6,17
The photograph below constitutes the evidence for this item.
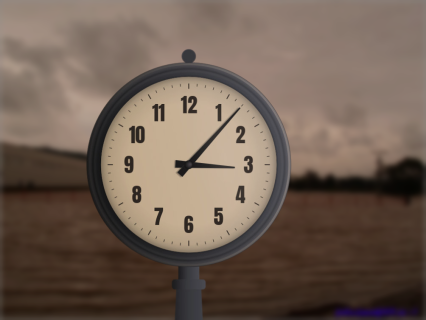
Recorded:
3,07
